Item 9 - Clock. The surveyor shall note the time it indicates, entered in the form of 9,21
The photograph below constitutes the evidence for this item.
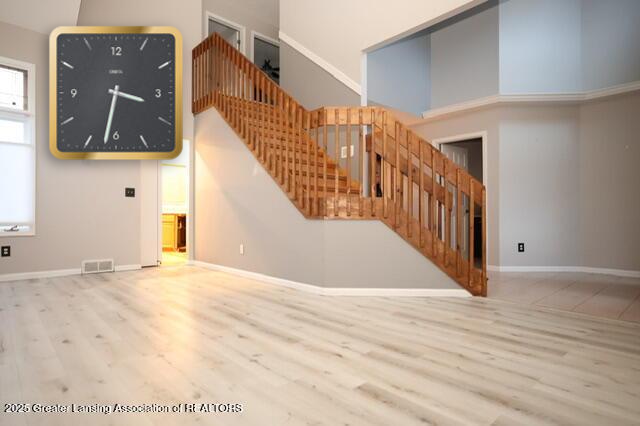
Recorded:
3,32
